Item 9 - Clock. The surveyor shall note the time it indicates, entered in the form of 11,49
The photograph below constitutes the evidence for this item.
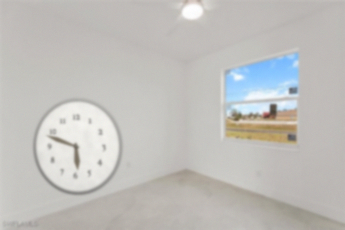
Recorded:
5,48
